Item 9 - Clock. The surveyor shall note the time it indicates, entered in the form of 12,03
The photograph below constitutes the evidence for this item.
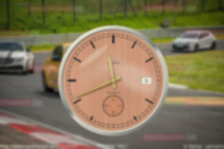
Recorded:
11,41
